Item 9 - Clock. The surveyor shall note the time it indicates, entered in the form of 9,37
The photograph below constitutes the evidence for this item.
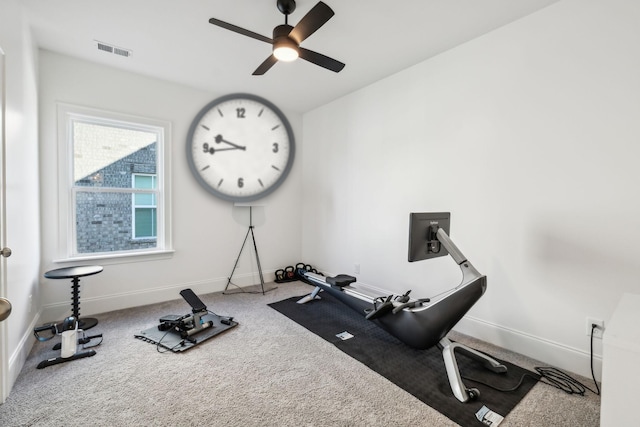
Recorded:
9,44
